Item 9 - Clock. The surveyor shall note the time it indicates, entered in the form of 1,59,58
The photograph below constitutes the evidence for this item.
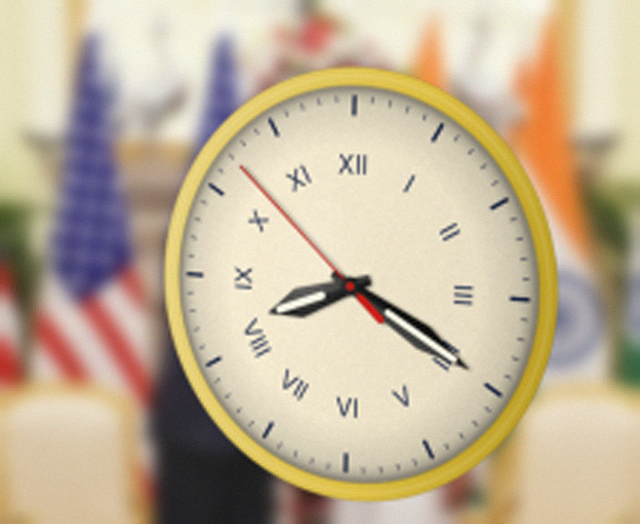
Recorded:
8,19,52
